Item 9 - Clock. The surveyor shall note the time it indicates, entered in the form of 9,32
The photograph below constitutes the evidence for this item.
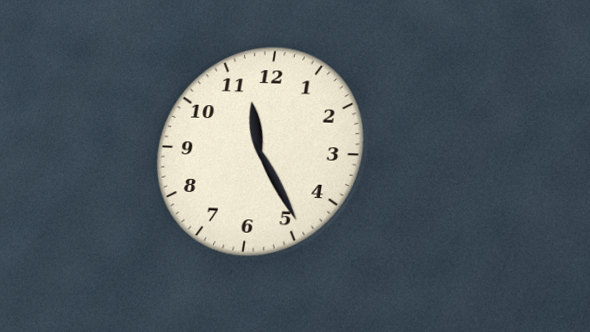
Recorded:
11,24
